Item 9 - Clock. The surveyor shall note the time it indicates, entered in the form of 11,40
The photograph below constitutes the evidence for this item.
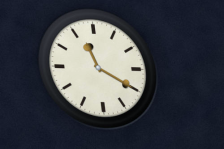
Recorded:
11,20
